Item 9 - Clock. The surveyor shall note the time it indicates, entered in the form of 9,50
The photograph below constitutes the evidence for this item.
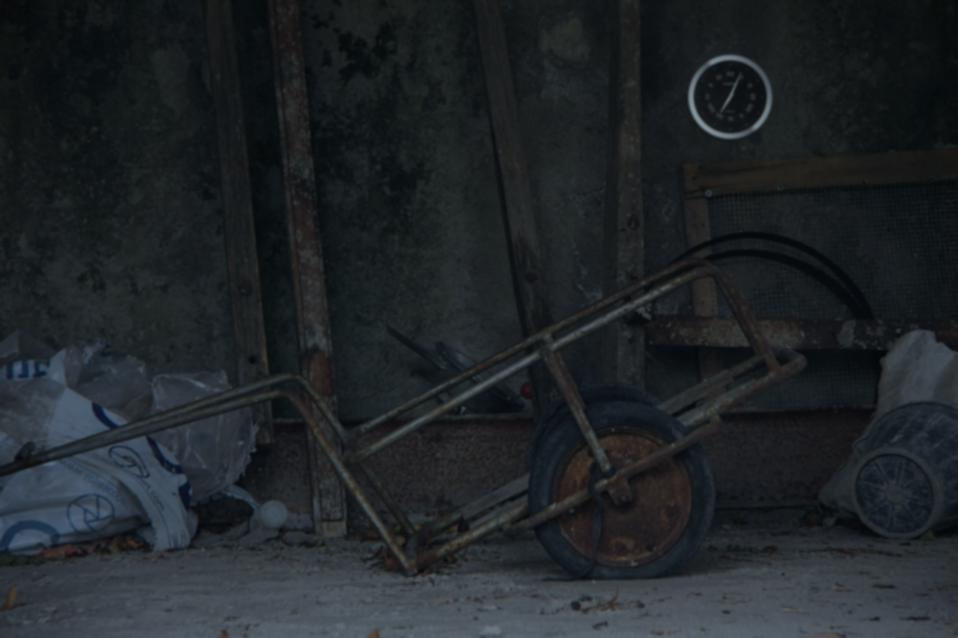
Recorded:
7,04
